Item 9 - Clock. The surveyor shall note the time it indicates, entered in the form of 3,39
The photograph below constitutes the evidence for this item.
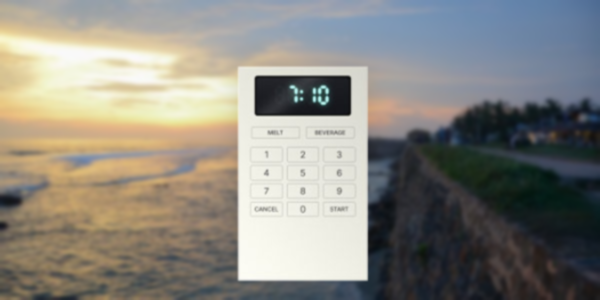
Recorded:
7,10
